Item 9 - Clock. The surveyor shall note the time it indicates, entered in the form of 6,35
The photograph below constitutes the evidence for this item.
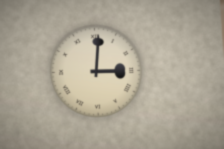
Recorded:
3,01
